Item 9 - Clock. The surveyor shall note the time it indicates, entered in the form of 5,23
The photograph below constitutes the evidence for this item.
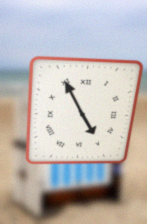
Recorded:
4,55
